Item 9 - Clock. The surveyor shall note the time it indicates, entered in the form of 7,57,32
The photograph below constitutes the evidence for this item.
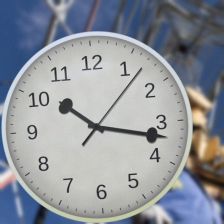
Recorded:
10,17,07
